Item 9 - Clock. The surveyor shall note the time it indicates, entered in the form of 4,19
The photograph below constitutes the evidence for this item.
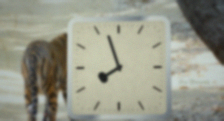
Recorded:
7,57
